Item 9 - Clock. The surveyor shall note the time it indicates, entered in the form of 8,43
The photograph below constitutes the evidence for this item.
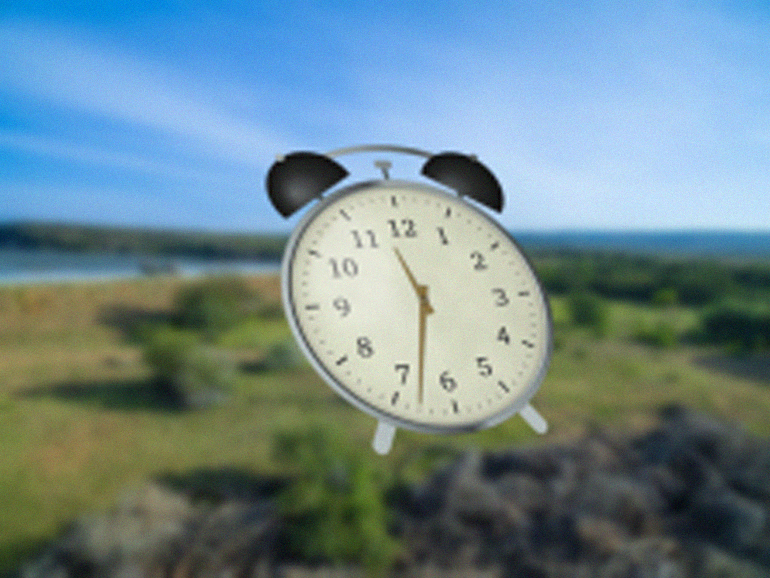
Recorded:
11,33
